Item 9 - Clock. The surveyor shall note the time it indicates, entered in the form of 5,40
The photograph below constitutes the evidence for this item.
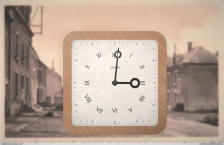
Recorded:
3,01
